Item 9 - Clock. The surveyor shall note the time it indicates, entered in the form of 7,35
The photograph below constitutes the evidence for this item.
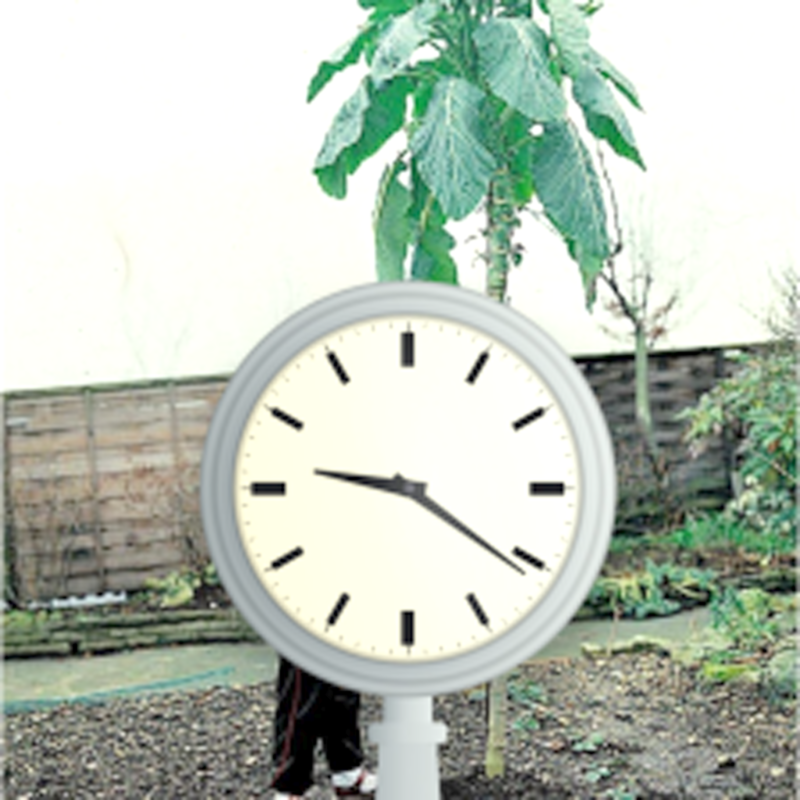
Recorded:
9,21
